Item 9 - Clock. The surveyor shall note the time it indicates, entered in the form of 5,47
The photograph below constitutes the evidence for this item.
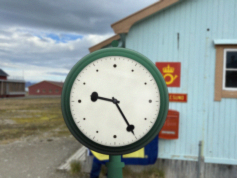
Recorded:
9,25
